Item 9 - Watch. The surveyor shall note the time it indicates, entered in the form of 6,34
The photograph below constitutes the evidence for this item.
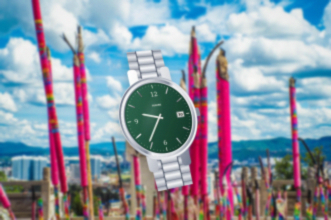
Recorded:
9,36
